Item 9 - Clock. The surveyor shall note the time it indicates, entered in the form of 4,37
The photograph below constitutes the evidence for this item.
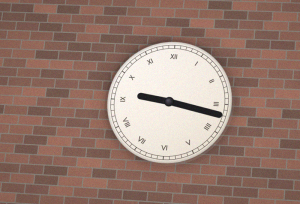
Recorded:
9,17
